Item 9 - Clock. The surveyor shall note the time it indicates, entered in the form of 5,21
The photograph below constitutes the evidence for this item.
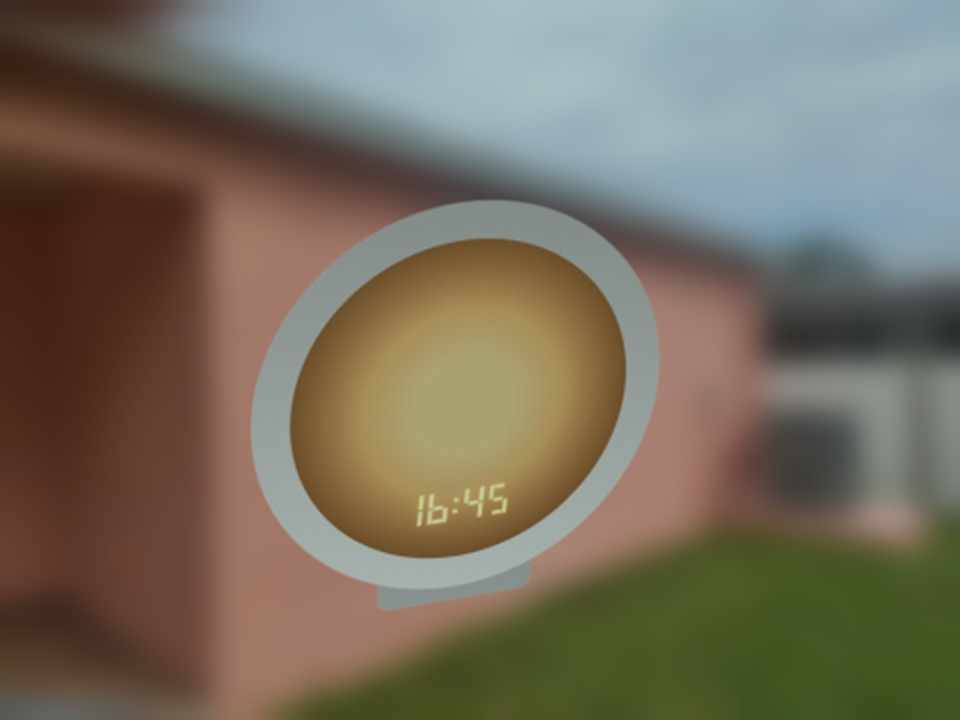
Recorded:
16,45
